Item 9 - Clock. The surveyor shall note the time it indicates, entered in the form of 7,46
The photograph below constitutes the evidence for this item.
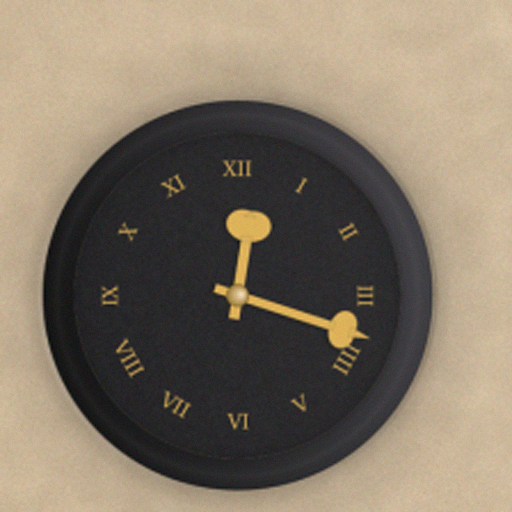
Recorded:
12,18
